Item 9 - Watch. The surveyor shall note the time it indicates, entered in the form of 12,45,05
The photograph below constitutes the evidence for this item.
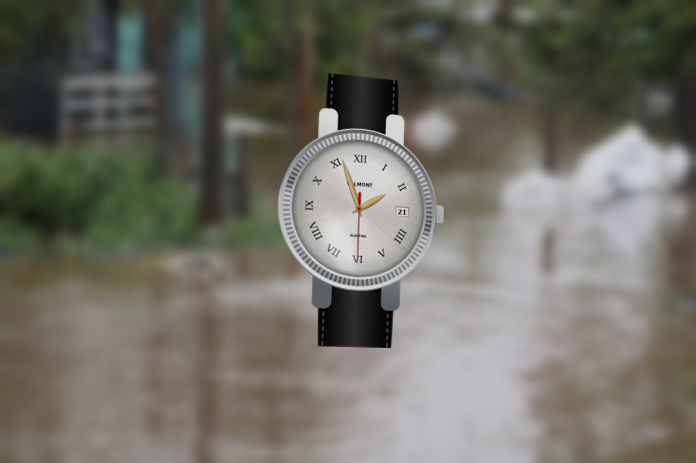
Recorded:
1,56,30
